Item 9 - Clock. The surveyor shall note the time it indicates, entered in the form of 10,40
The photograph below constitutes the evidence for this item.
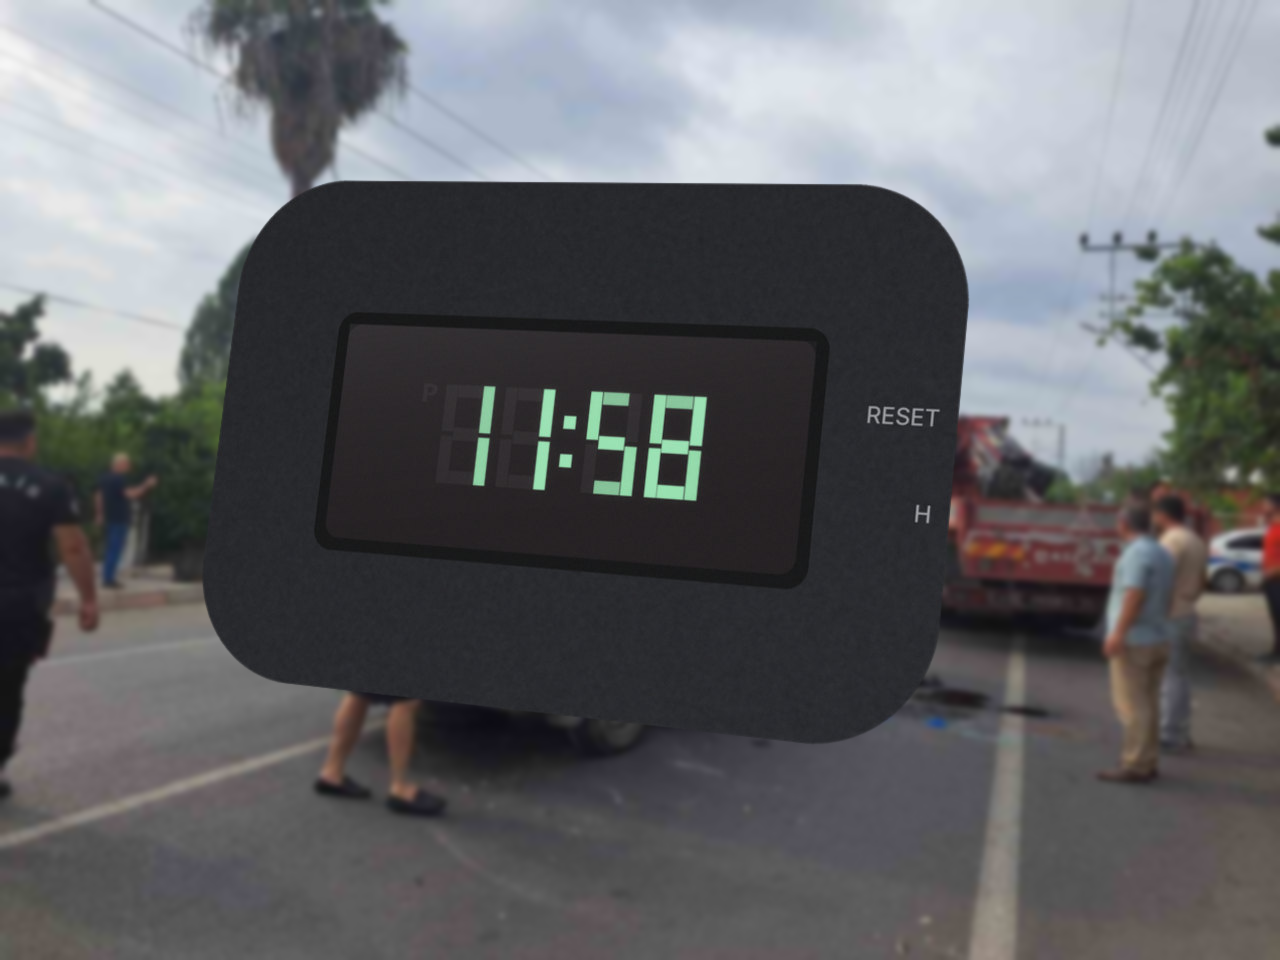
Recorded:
11,58
